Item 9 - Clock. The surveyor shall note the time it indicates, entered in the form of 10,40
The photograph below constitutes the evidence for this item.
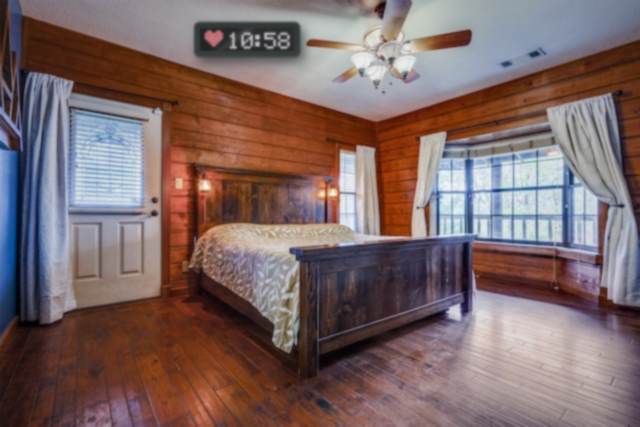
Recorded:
10,58
